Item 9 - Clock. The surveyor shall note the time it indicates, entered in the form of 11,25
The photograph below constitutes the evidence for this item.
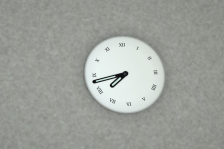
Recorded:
7,43
